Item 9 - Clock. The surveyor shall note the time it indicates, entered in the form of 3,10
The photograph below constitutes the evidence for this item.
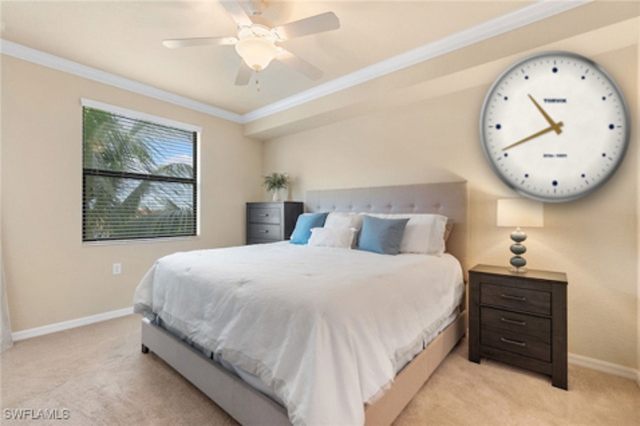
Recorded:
10,41
